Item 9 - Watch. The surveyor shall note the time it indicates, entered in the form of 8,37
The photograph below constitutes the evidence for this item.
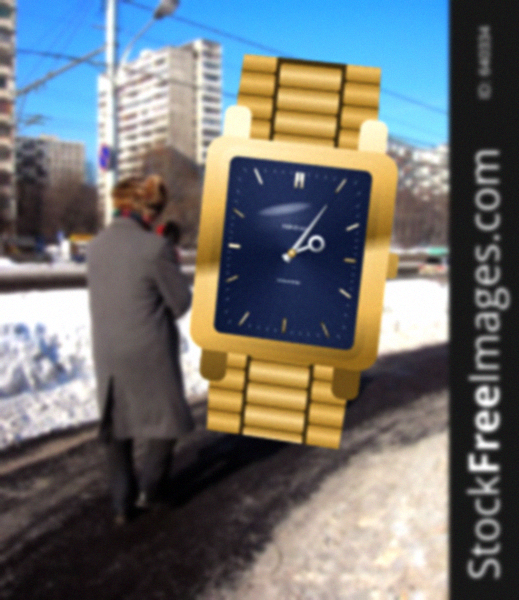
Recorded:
2,05
